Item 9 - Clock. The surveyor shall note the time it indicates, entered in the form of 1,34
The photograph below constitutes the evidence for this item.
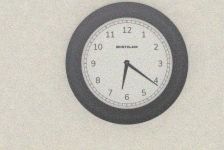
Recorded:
6,21
